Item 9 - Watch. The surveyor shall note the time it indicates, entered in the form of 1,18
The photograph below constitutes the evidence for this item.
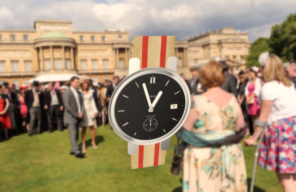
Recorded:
12,57
